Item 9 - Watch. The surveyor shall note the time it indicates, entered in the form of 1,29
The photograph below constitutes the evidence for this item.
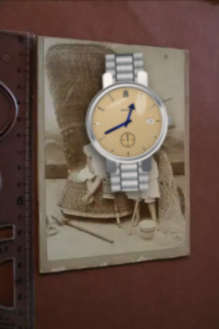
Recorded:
12,41
